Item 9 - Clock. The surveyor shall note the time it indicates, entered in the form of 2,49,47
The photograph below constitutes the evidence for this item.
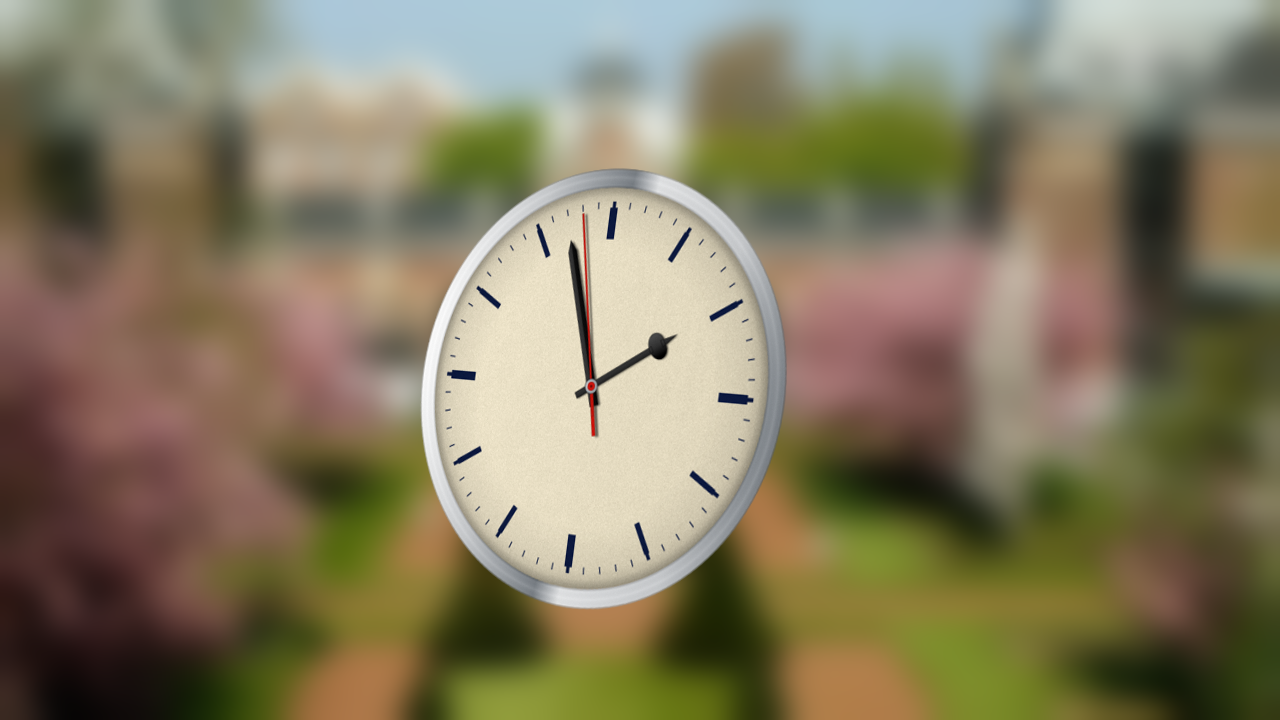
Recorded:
1,56,58
